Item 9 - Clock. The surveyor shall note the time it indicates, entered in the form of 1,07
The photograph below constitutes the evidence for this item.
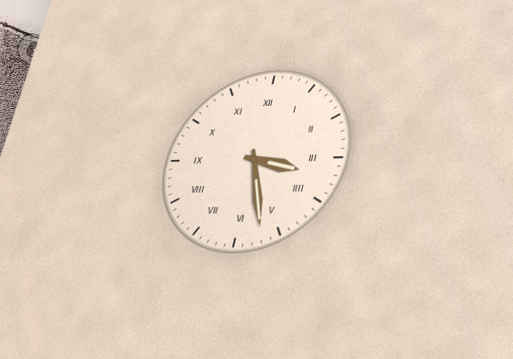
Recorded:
3,27
